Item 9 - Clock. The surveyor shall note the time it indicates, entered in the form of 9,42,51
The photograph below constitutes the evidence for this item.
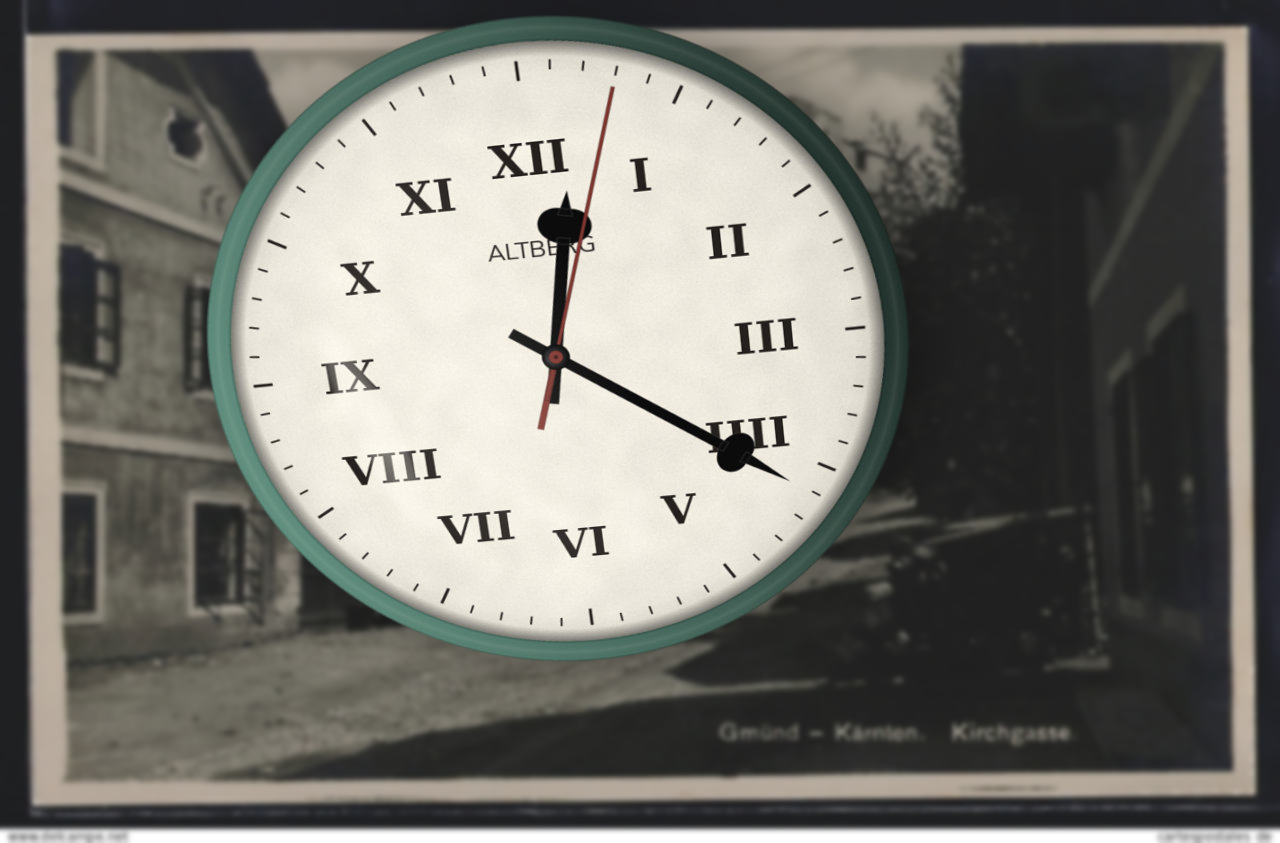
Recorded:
12,21,03
